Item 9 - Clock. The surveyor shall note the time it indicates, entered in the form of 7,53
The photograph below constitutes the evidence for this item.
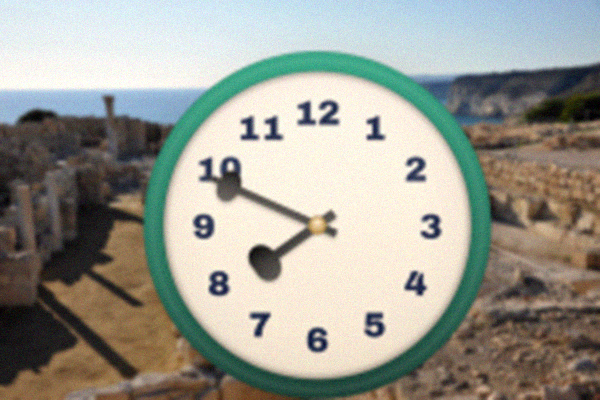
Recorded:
7,49
